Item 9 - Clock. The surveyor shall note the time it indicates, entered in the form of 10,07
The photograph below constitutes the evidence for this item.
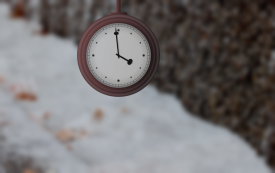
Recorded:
3,59
